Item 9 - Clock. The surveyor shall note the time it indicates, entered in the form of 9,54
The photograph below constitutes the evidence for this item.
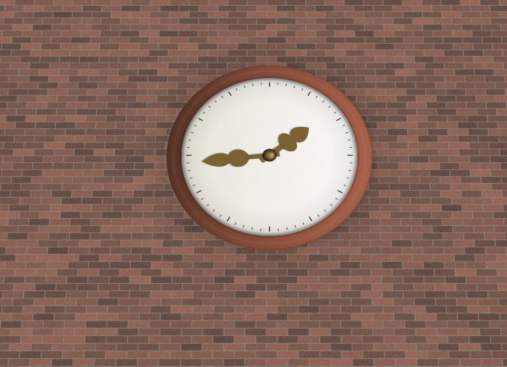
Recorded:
1,44
